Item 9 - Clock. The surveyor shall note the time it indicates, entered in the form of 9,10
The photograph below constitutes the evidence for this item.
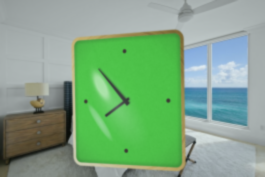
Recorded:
7,53
